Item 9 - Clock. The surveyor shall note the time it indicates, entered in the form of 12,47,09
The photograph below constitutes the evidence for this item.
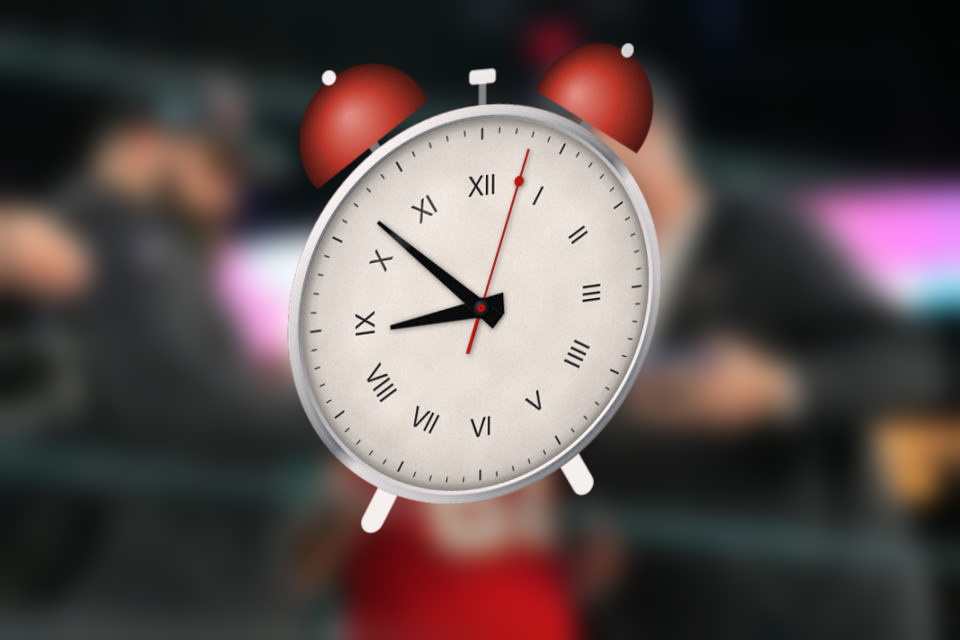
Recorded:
8,52,03
